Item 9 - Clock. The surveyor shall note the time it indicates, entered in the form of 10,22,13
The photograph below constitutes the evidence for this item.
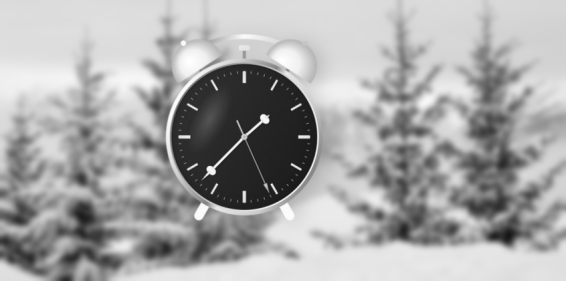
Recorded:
1,37,26
